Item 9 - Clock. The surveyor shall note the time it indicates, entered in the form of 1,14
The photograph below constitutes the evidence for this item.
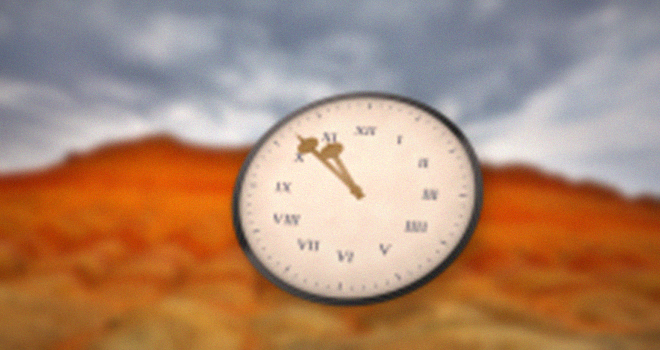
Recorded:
10,52
